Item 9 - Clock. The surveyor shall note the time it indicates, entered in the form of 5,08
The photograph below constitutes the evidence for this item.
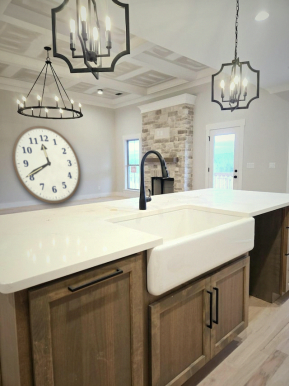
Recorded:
11,41
